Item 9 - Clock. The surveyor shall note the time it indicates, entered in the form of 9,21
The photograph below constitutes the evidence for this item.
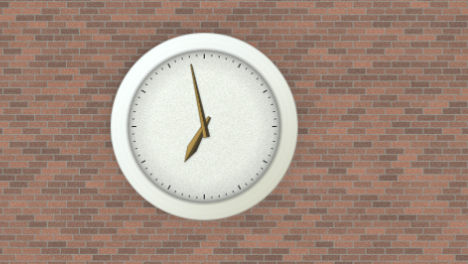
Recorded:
6,58
